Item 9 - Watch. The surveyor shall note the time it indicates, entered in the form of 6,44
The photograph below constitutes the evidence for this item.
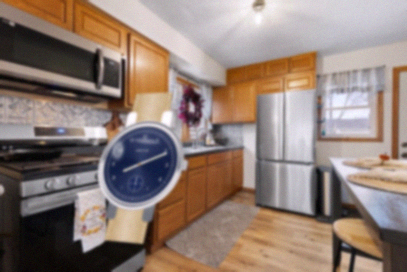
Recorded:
8,11
